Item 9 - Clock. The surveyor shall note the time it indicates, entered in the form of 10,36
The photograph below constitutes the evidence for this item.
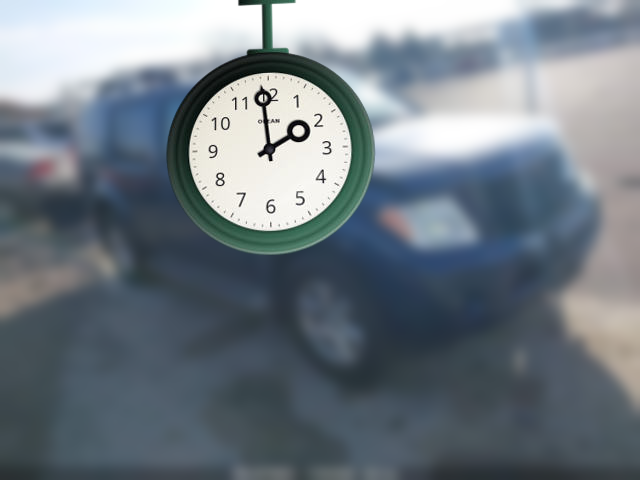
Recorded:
1,59
